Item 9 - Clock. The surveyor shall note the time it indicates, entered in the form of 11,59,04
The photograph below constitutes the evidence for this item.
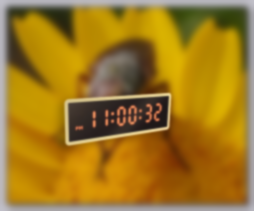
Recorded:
11,00,32
